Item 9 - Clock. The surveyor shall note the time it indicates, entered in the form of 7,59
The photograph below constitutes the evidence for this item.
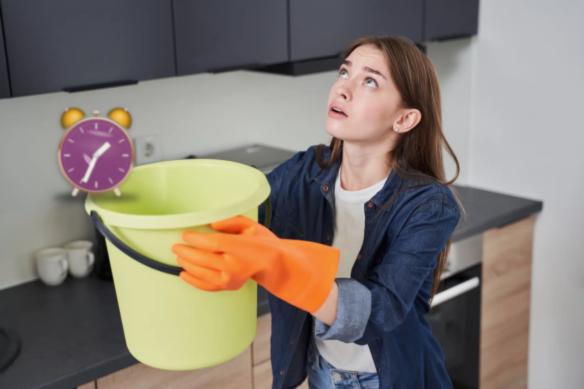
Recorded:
1,34
